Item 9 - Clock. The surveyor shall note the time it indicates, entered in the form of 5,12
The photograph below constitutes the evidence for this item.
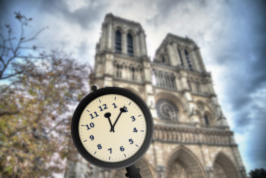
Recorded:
12,09
